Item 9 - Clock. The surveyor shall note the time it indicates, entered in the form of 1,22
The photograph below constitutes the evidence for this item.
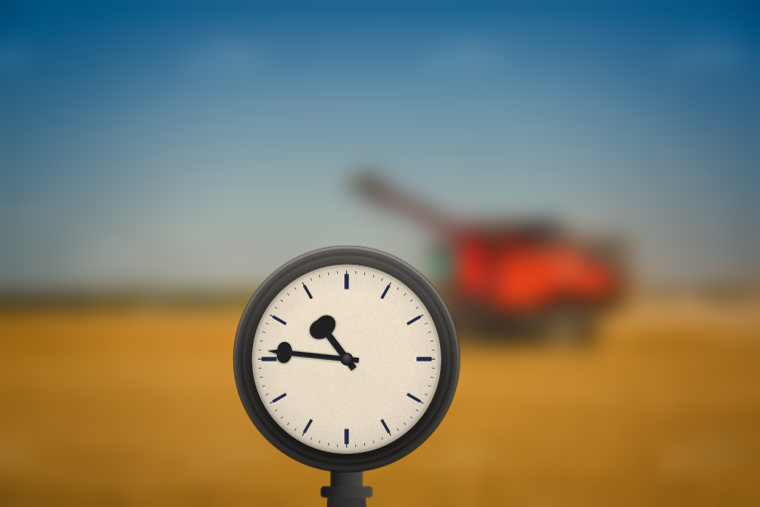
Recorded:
10,46
